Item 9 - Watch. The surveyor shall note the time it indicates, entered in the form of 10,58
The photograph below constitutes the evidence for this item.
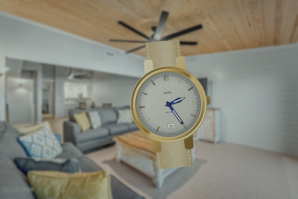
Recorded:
2,25
